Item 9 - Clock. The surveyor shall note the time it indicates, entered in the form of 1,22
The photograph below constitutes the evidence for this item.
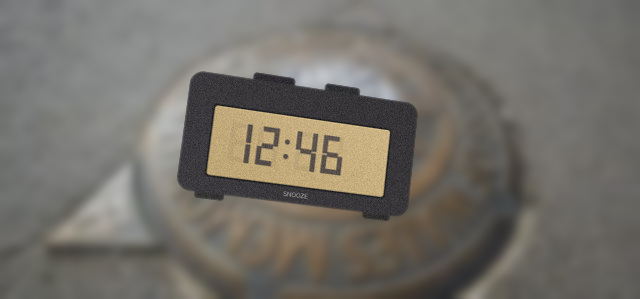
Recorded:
12,46
